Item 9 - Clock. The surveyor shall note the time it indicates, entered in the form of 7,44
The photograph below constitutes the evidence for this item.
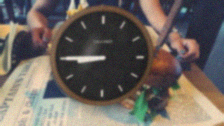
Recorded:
8,45
